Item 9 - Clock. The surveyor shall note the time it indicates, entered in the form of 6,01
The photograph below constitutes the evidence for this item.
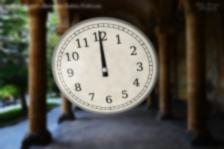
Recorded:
12,00
